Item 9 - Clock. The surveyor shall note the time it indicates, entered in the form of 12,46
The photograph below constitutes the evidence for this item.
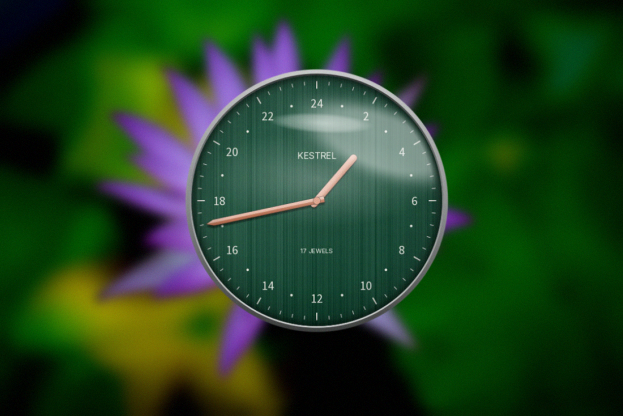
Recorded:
2,43
